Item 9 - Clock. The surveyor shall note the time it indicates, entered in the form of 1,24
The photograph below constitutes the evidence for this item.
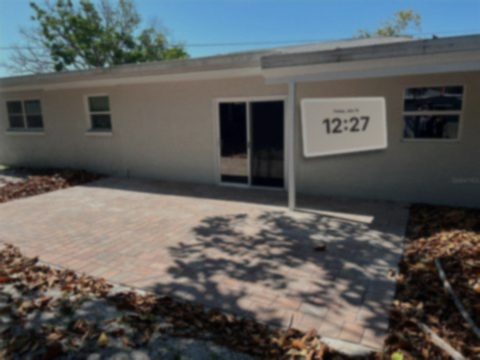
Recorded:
12,27
